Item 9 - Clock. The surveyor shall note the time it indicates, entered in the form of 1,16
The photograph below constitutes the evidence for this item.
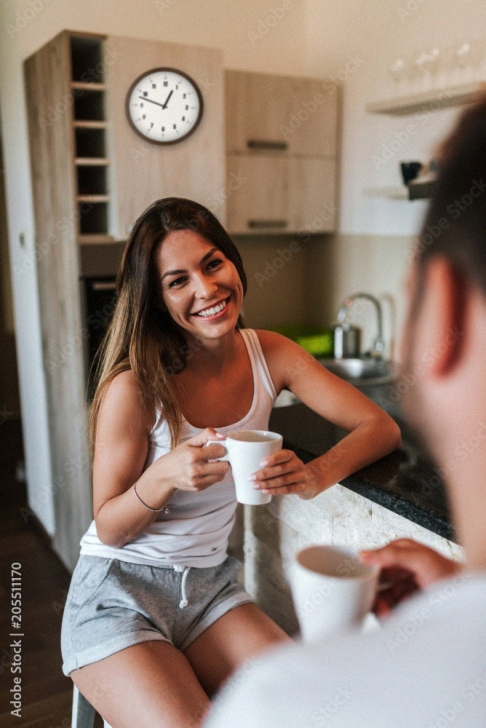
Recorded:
12,48
